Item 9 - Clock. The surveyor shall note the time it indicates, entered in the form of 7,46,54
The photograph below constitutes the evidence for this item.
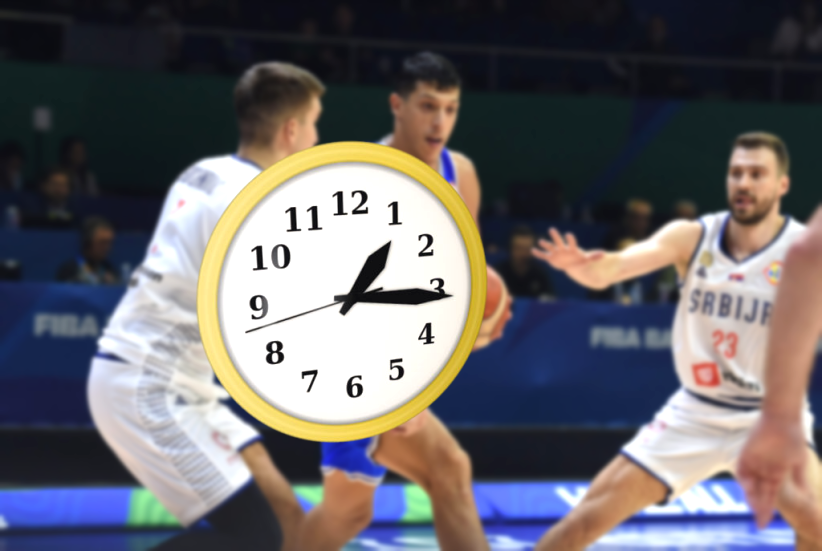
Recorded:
1,15,43
